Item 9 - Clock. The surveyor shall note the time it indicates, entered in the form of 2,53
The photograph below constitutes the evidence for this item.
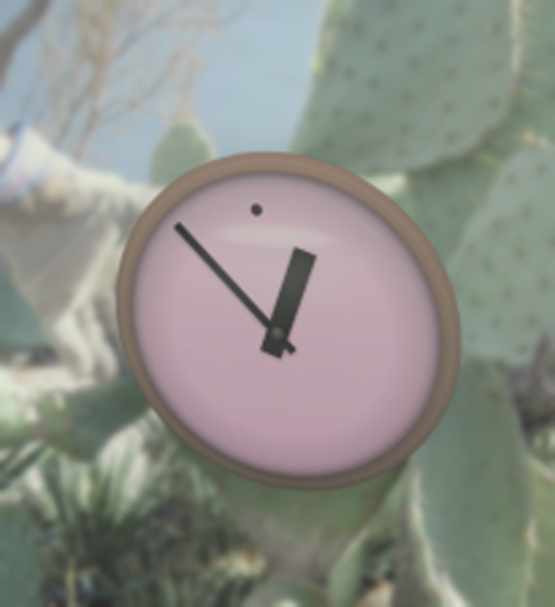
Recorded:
12,54
